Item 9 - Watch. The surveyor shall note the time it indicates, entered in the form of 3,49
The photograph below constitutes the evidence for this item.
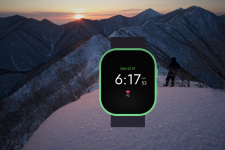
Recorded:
6,17
